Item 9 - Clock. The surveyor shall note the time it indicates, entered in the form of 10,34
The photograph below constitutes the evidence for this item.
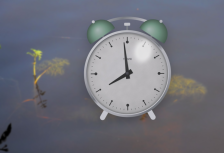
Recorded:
7,59
